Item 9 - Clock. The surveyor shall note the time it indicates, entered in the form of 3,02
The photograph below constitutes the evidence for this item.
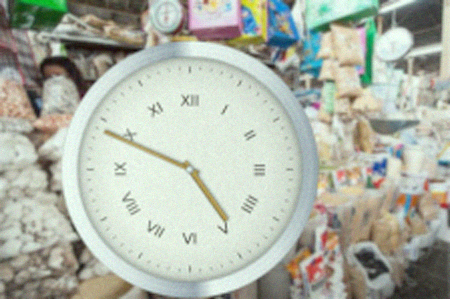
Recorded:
4,49
